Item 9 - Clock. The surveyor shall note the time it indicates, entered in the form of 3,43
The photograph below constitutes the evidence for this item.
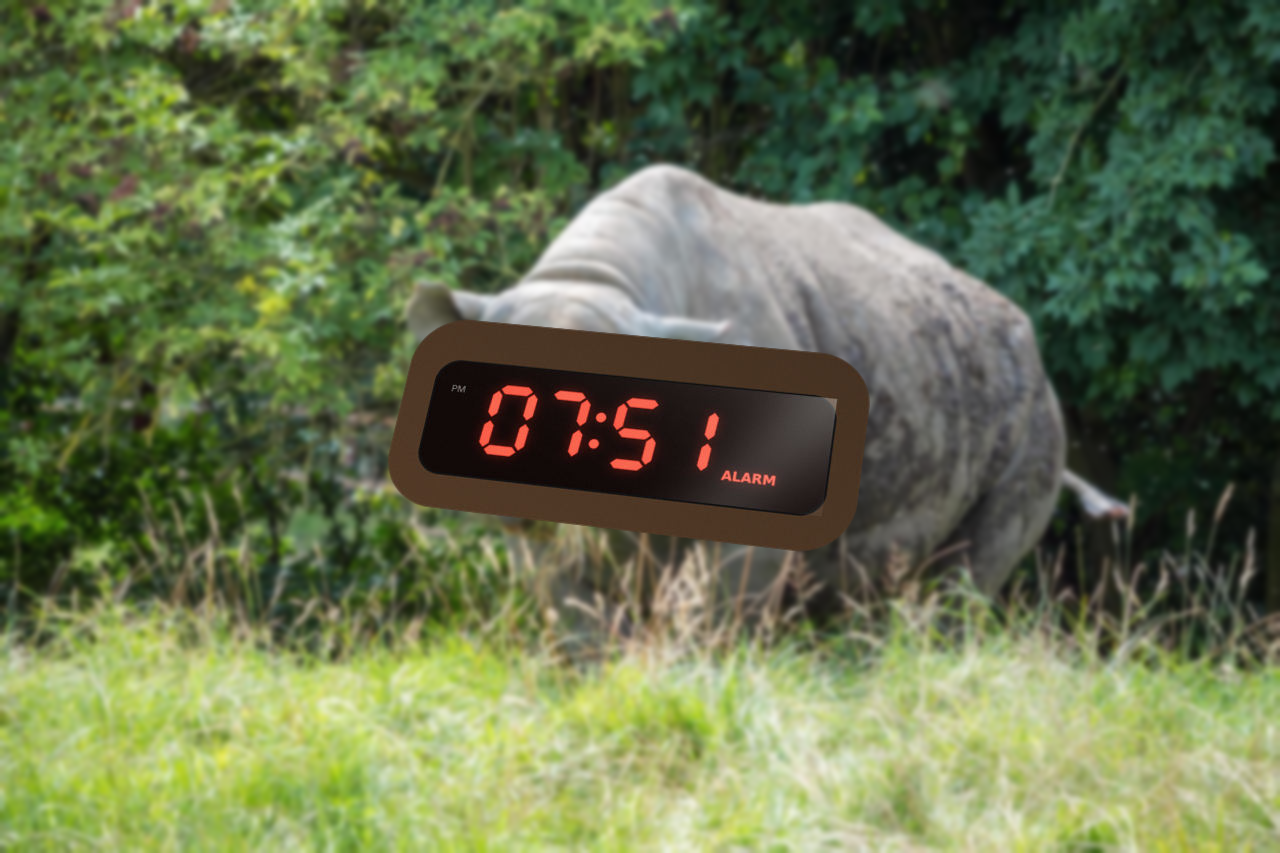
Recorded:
7,51
